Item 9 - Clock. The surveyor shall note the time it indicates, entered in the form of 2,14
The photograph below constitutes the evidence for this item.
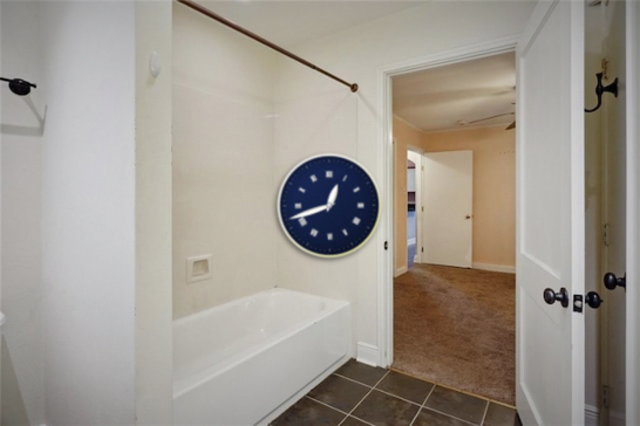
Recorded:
12,42
